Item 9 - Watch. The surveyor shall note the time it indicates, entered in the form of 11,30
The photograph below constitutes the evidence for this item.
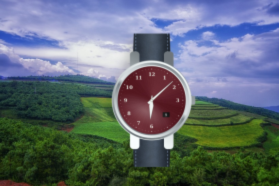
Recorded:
6,08
